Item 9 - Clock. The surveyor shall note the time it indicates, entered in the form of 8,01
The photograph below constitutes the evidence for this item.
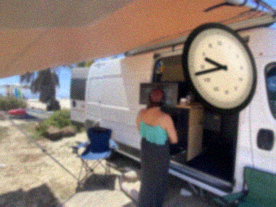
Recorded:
9,43
